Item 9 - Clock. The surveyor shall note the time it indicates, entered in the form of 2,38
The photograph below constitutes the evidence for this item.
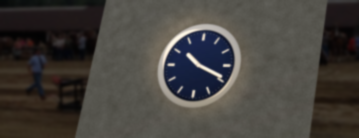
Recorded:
10,19
